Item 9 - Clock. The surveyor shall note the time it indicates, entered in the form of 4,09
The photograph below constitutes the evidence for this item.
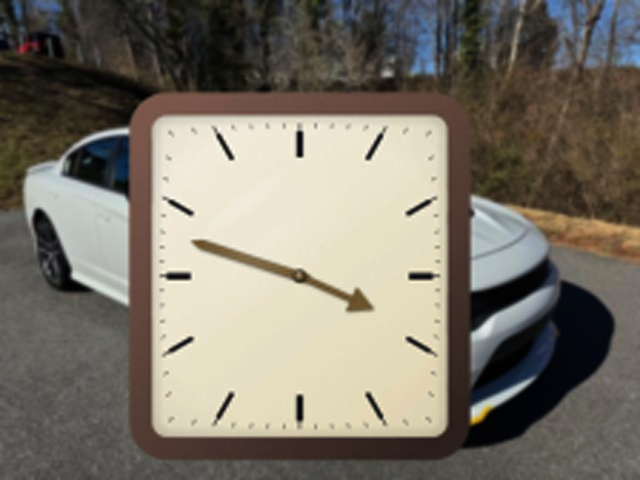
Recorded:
3,48
